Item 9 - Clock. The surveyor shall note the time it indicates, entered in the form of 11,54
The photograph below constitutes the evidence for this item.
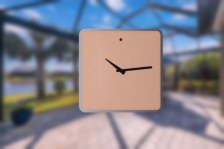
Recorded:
10,14
